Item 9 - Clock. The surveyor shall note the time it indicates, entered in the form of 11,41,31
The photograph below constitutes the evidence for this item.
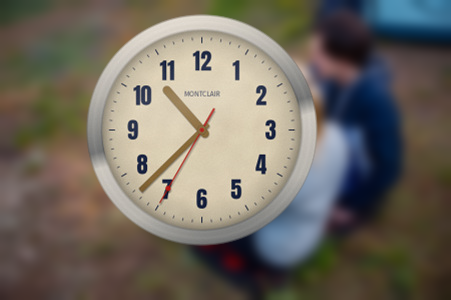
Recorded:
10,37,35
